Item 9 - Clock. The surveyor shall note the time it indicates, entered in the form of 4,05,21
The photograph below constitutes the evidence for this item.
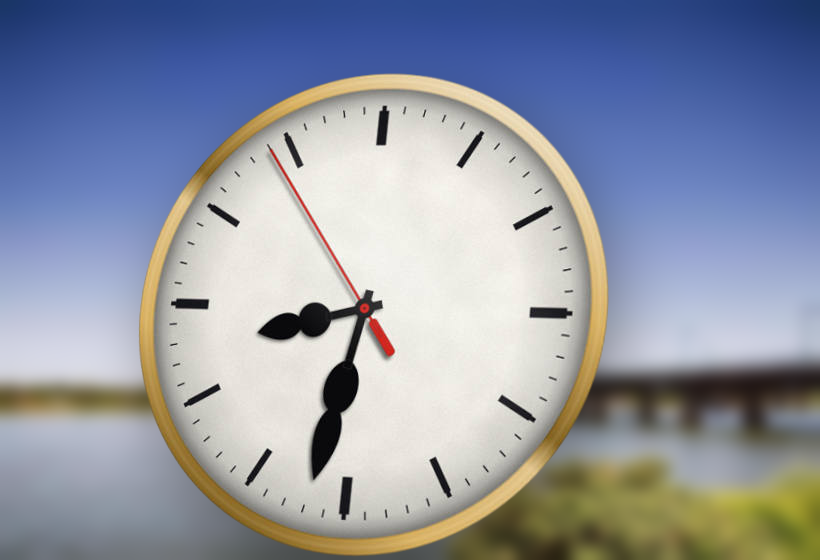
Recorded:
8,31,54
